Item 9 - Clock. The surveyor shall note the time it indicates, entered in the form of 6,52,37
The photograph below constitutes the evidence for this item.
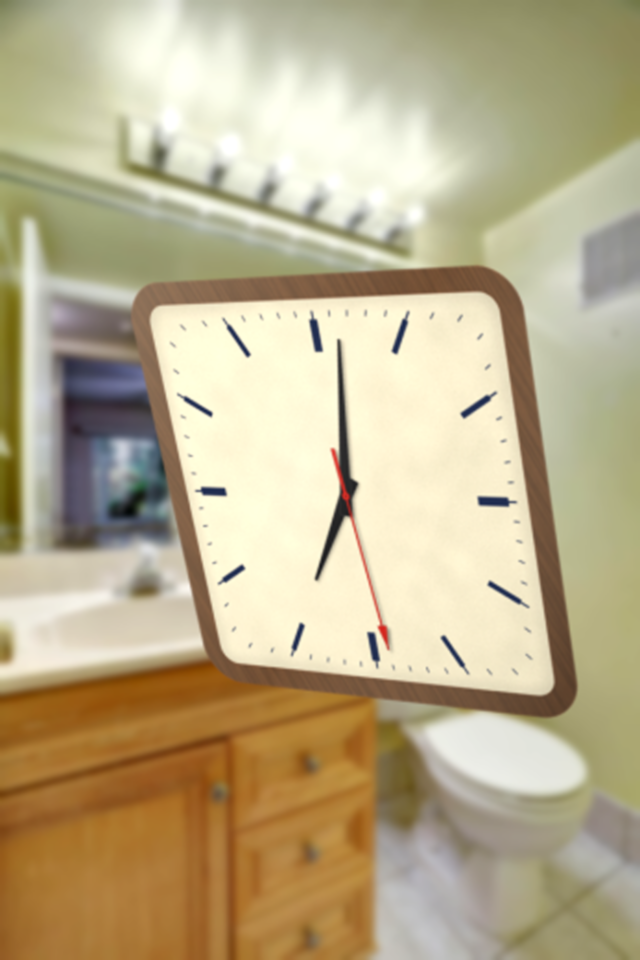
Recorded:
7,01,29
